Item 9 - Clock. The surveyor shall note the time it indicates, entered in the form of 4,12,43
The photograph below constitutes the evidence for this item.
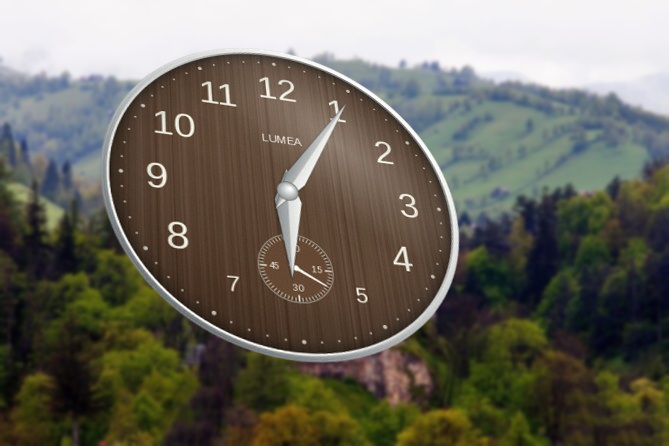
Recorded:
6,05,20
